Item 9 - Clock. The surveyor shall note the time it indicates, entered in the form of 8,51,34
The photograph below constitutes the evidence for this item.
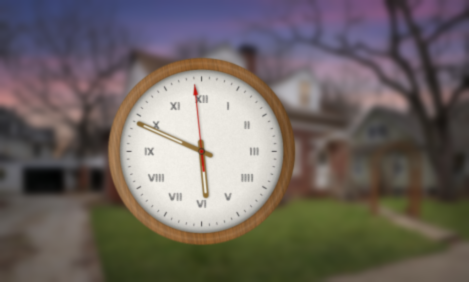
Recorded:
5,48,59
